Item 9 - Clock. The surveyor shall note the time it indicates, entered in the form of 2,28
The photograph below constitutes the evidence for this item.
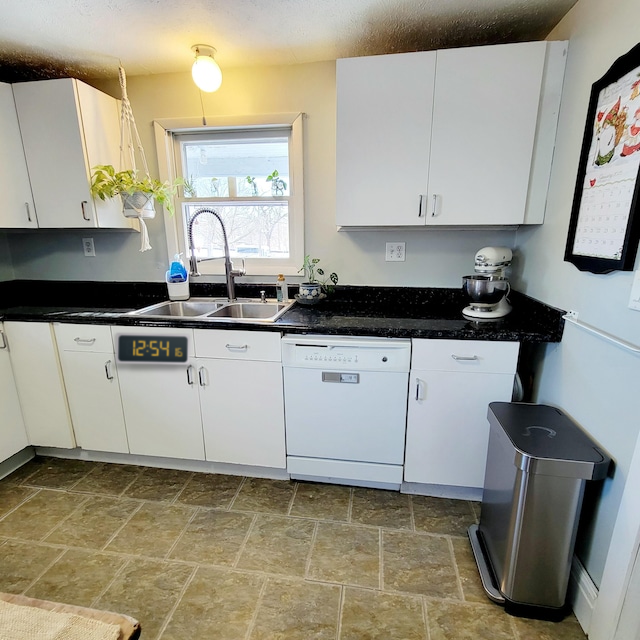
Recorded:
12,54
